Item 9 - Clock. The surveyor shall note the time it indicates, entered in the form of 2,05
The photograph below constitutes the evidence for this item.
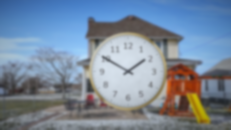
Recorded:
1,50
